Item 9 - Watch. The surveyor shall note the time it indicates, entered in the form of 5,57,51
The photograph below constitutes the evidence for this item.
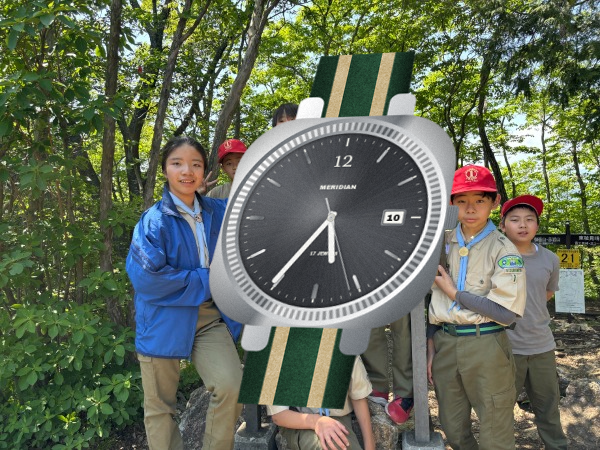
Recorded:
5,35,26
